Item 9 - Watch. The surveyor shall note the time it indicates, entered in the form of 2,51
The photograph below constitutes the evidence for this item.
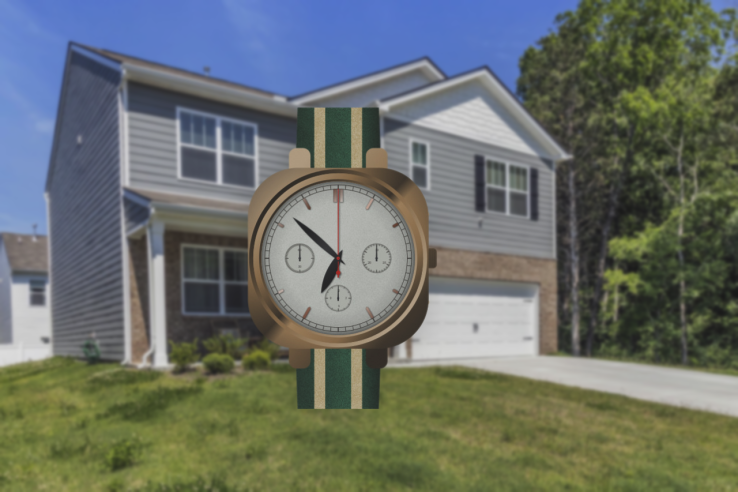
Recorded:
6,52
